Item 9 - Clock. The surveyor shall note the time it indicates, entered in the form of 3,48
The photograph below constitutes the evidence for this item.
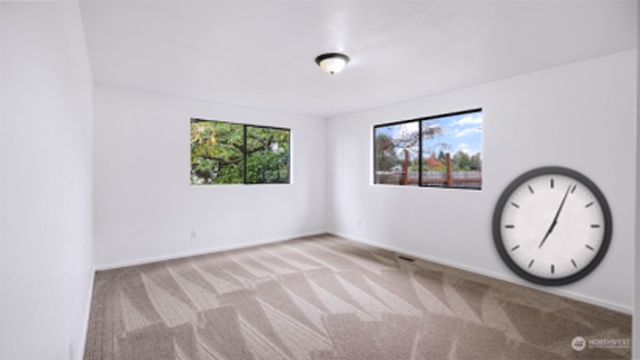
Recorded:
7,04
